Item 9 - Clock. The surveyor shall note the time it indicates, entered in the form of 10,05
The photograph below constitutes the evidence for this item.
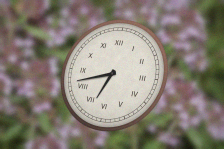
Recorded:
6,42
